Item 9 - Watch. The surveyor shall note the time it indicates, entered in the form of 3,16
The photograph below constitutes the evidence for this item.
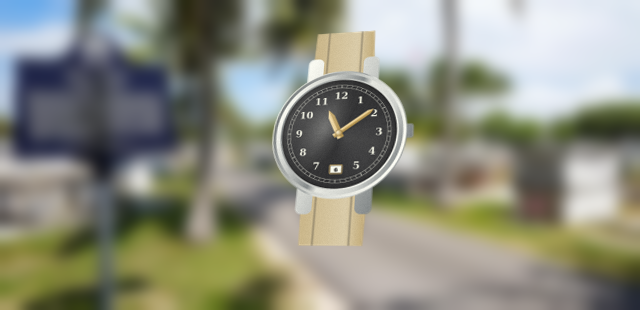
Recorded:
11,09
